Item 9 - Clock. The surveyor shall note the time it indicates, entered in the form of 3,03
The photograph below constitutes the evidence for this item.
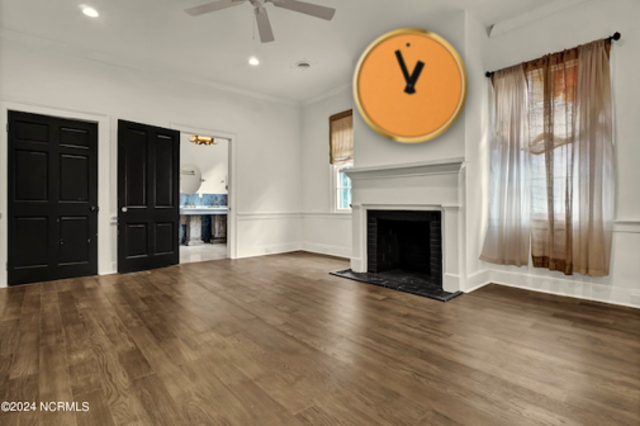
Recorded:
12,57
